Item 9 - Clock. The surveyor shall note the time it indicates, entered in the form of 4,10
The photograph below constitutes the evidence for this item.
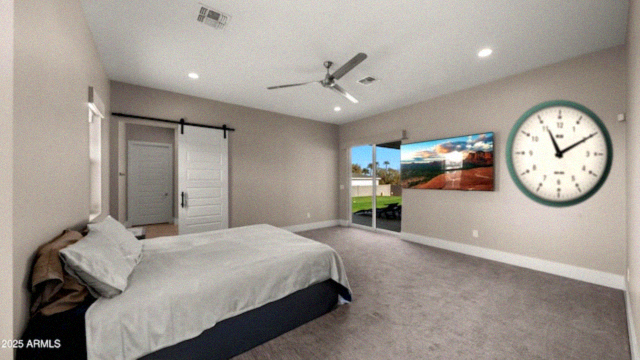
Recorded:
11,10
